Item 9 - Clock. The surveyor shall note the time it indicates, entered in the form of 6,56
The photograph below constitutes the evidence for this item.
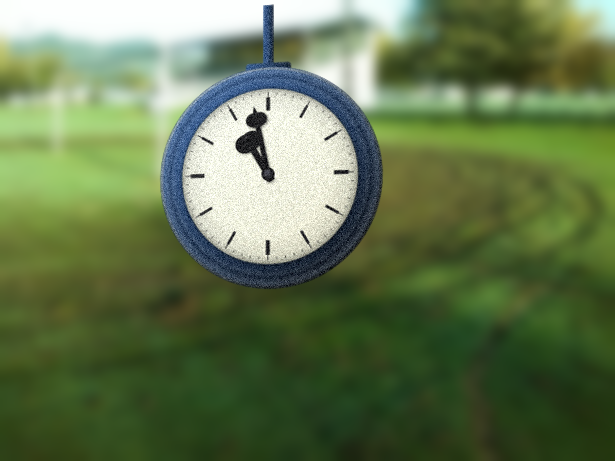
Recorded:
10,58
